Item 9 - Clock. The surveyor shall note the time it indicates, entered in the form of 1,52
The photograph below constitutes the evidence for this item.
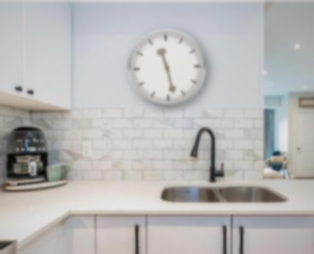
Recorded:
11,28
